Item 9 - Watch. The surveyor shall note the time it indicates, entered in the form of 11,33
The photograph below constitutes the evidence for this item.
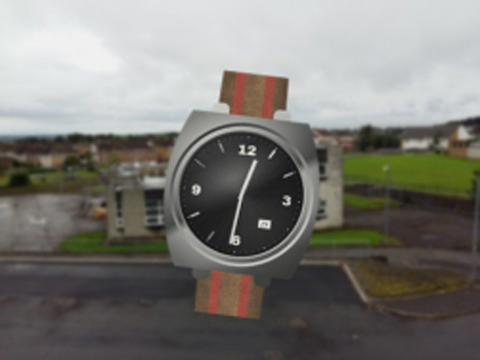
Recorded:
12,31
